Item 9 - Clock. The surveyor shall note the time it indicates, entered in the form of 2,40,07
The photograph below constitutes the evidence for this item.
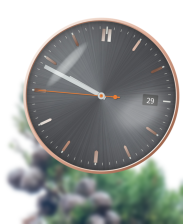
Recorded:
9,48,45
